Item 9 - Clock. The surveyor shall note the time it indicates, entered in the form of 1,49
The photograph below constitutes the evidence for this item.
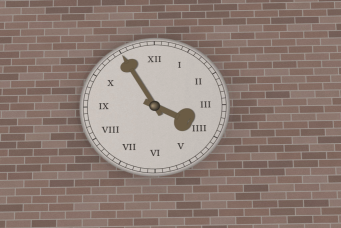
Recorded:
3,55
